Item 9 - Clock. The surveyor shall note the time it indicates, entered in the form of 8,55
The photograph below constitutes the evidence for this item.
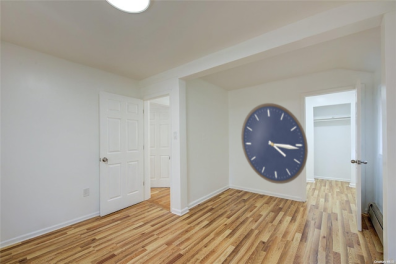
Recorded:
4,16
